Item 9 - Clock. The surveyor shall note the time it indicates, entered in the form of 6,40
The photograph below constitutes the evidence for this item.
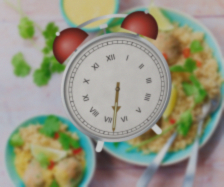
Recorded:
6,33
